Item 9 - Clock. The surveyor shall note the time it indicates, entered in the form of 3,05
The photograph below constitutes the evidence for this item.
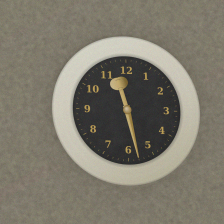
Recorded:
11,28
